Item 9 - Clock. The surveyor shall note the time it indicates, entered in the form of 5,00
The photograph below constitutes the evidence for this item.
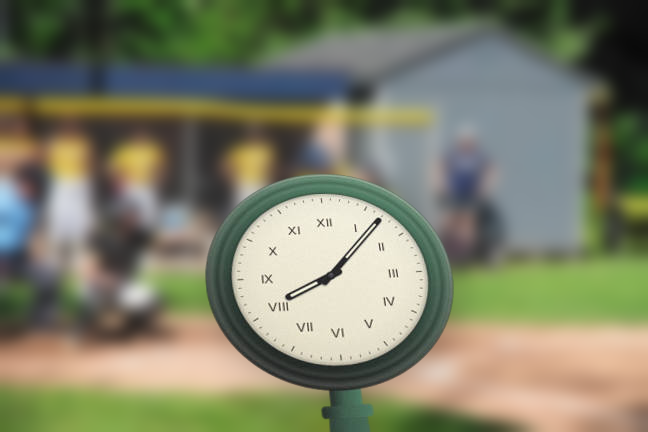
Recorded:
8,07
